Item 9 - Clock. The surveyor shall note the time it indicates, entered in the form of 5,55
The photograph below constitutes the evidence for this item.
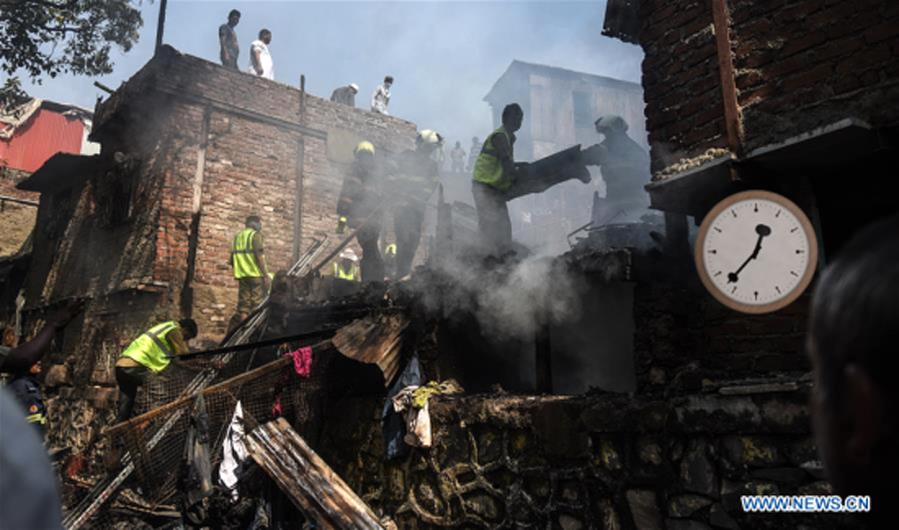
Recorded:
12,37
